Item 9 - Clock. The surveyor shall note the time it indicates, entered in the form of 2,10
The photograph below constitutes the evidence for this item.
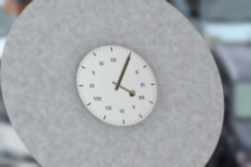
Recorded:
4,05
